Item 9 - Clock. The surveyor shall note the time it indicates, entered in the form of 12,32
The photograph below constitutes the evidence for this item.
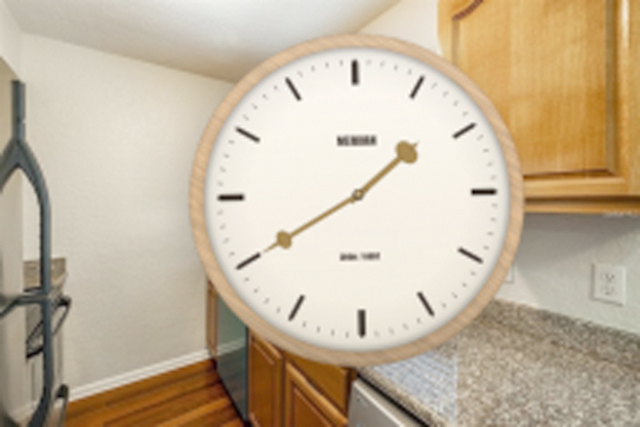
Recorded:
1,40
